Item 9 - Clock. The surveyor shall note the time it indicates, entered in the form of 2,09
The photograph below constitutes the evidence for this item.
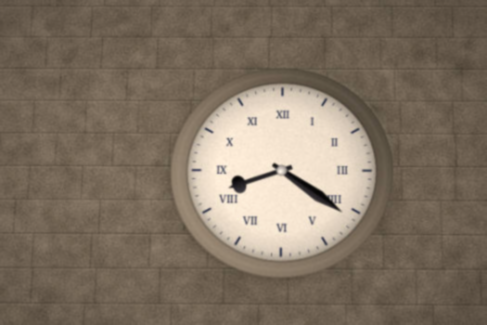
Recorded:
8,21
